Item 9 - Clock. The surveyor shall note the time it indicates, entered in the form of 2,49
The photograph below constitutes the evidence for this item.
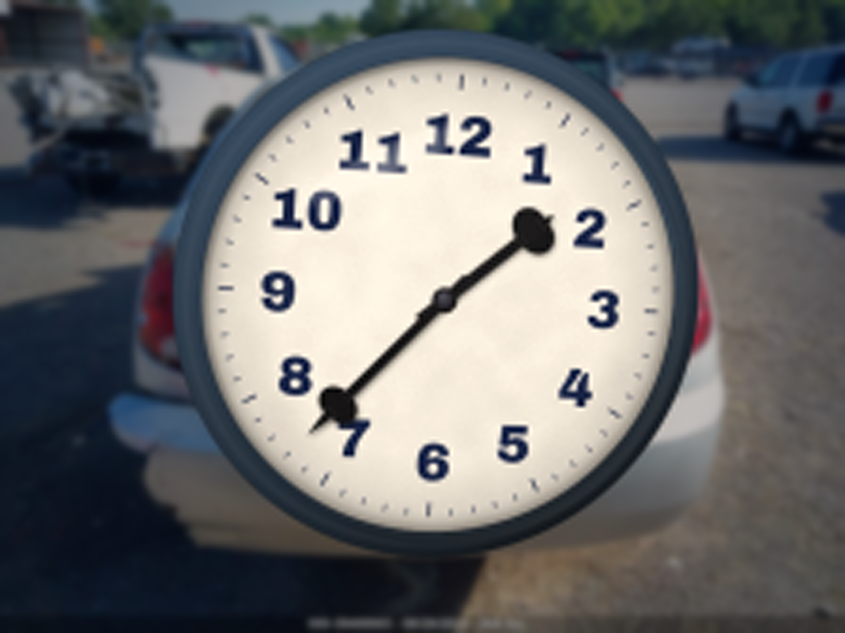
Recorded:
1,37
